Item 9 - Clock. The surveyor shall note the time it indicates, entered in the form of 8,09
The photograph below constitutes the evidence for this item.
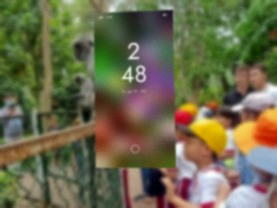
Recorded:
2,48
